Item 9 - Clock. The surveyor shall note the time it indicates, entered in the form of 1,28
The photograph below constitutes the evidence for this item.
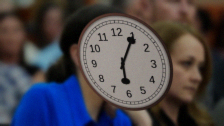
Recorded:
6,05
